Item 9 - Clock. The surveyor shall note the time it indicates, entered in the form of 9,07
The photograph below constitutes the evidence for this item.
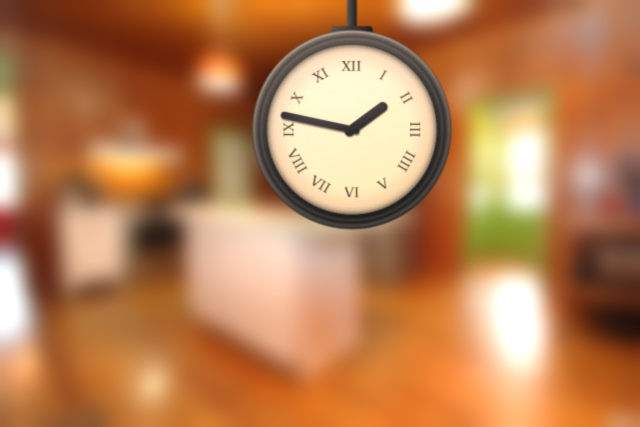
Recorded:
1,47
